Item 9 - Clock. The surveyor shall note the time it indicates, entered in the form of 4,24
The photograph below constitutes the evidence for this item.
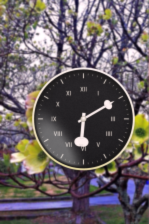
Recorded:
6,10
